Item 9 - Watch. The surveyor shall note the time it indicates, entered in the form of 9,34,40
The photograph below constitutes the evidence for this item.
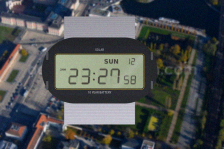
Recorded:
23,27,58
